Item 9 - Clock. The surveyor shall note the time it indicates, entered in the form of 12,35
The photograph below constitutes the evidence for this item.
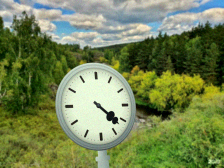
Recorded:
4,22
